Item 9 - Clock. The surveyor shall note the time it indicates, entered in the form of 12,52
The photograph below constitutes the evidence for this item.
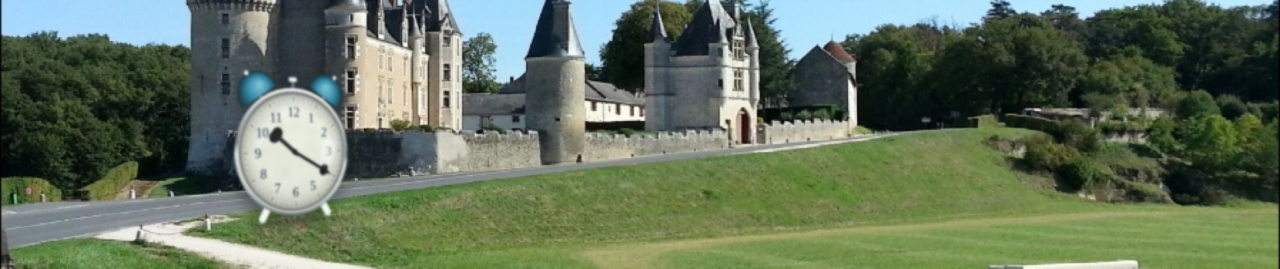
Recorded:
10,20
